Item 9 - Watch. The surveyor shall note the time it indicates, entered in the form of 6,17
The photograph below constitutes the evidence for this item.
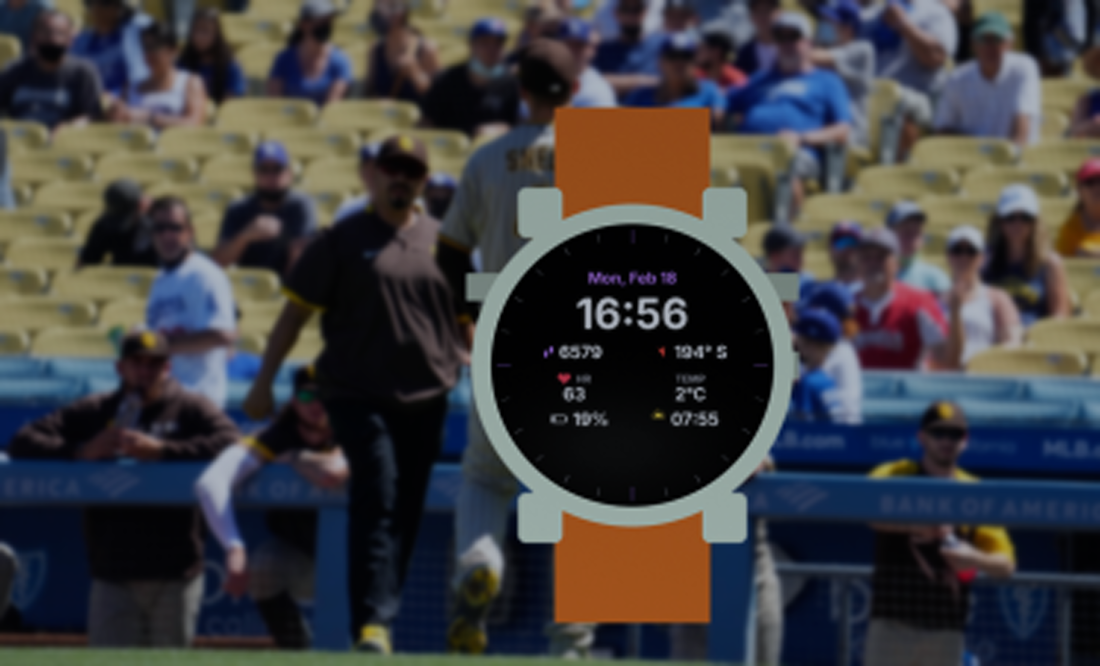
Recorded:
16,56
